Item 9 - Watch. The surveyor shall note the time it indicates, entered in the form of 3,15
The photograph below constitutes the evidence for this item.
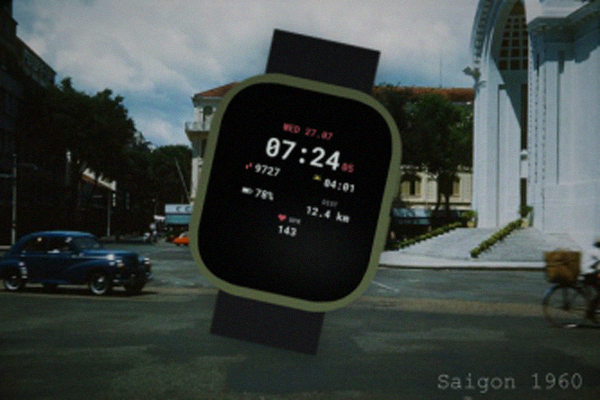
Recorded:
7,24
